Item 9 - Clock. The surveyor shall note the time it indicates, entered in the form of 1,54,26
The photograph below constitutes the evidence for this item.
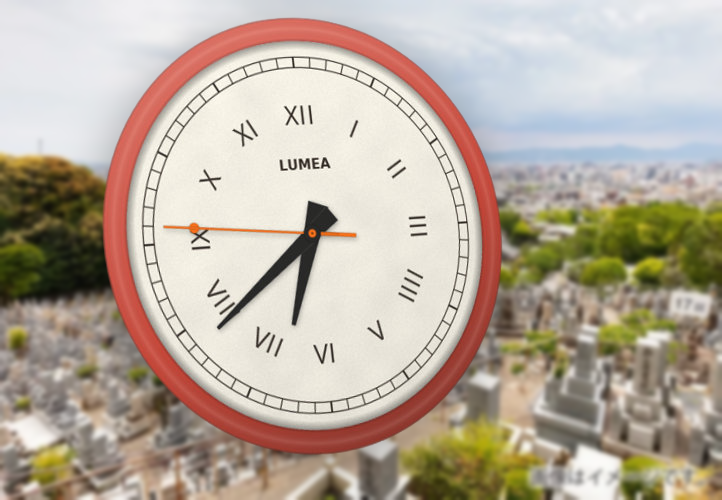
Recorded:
6,38,46
